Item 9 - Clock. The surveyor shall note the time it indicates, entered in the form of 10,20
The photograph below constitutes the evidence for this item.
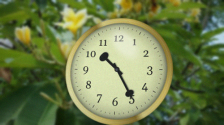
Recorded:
10,25
